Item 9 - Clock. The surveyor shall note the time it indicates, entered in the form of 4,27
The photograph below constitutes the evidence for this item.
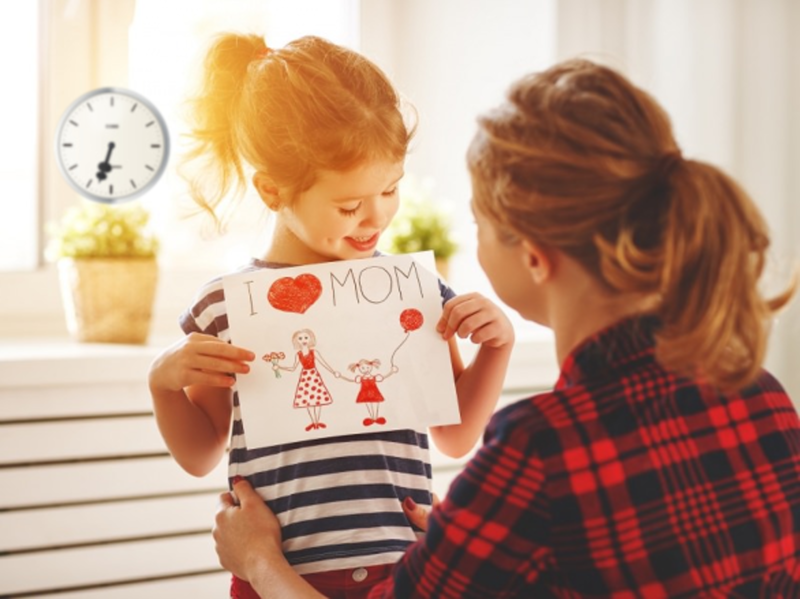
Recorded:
6,33
